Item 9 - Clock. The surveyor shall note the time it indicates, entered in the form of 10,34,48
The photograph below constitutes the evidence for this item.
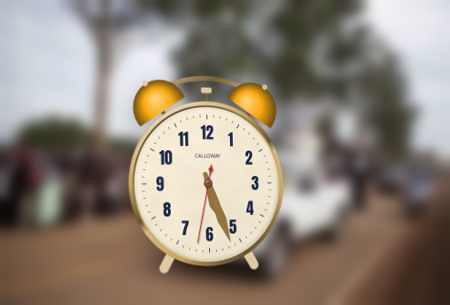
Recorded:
5,26,32
